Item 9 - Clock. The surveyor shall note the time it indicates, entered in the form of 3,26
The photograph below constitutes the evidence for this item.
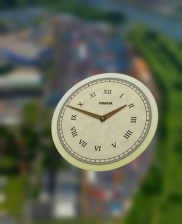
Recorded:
1,48
